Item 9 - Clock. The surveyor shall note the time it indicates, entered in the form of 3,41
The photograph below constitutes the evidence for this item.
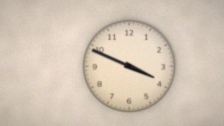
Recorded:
3,49
